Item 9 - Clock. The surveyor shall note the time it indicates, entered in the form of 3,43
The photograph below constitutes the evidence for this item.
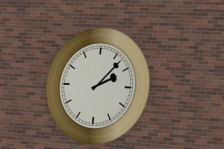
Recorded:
2,07
